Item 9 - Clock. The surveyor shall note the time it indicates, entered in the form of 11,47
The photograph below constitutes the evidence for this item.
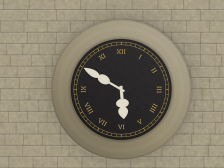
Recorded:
5,50
